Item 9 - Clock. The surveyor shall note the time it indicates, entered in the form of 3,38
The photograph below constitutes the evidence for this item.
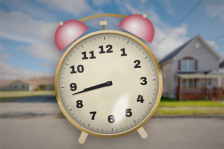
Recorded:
8,43
